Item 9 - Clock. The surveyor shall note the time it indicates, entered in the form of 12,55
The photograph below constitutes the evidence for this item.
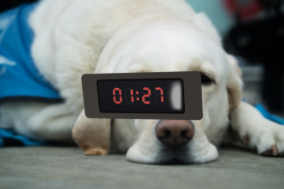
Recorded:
1,27
